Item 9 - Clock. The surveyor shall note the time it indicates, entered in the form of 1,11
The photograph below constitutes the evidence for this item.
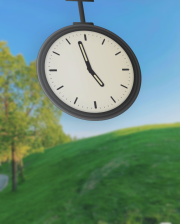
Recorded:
4,58
